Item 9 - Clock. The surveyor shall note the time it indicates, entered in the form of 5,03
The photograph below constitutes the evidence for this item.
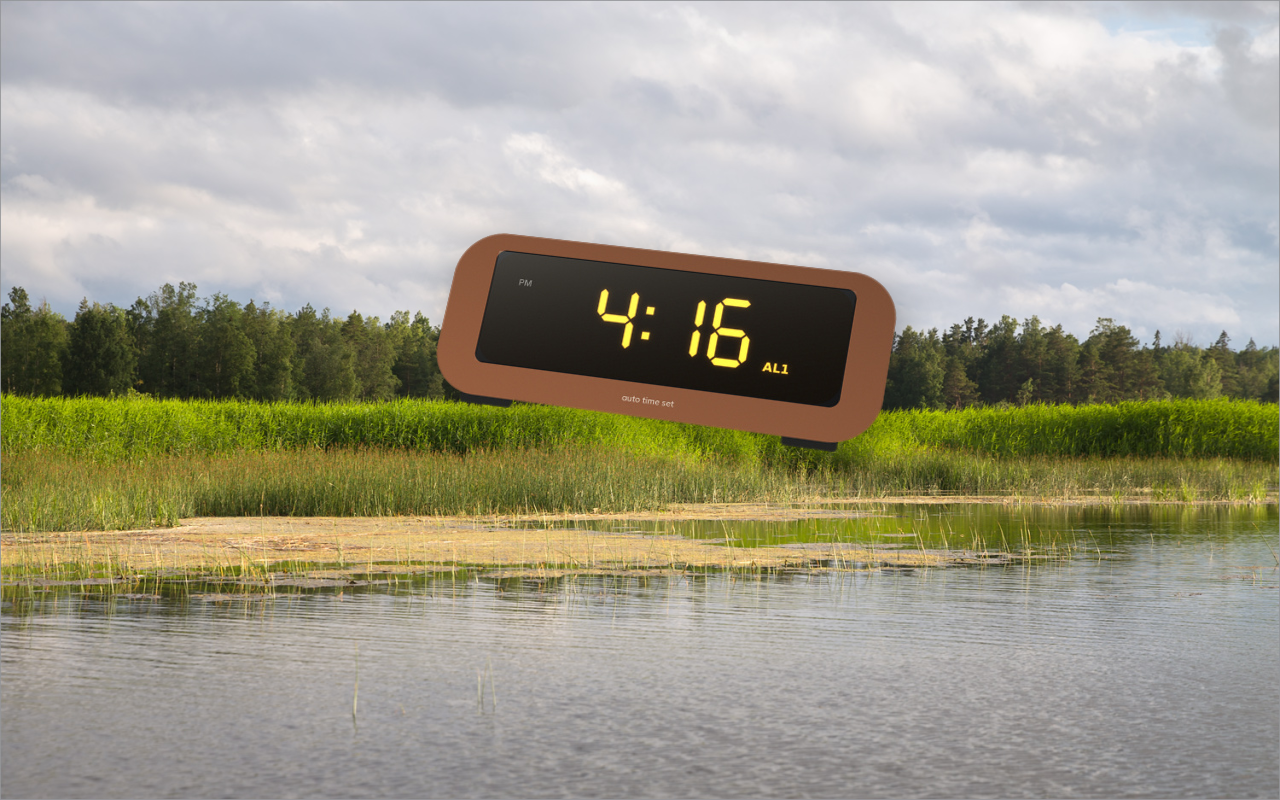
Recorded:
4,16
